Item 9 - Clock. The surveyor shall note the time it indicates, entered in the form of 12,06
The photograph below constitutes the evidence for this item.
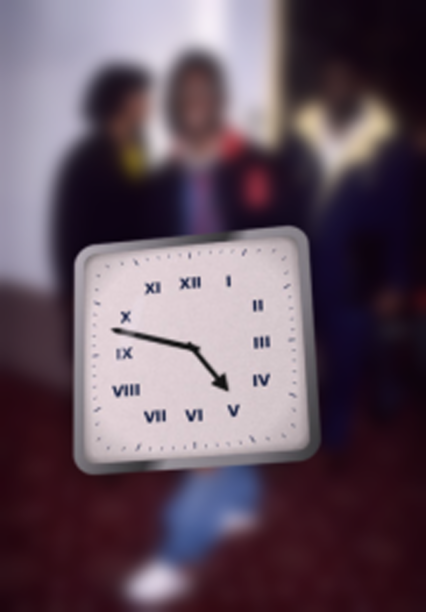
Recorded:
4,48
